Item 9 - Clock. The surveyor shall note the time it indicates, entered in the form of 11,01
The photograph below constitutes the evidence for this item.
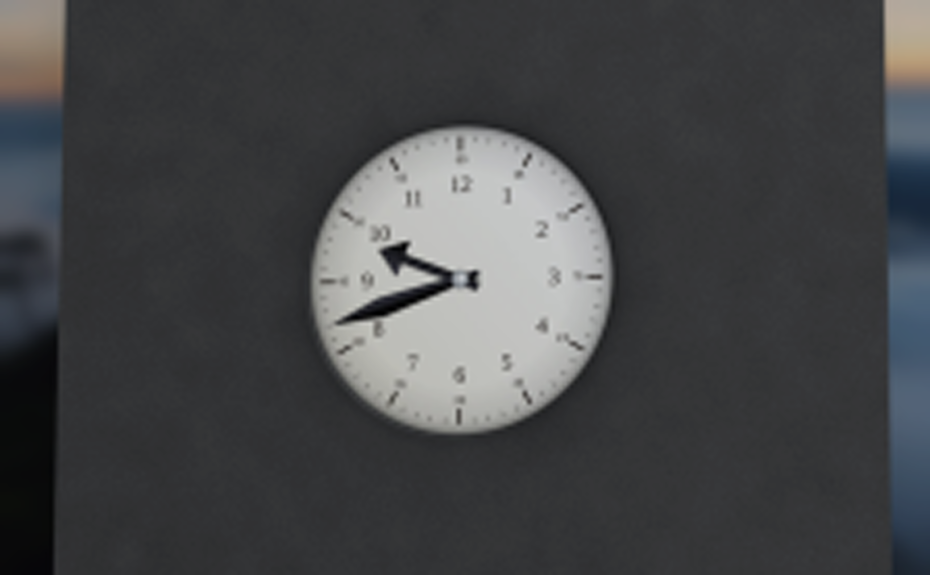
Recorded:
9,42
